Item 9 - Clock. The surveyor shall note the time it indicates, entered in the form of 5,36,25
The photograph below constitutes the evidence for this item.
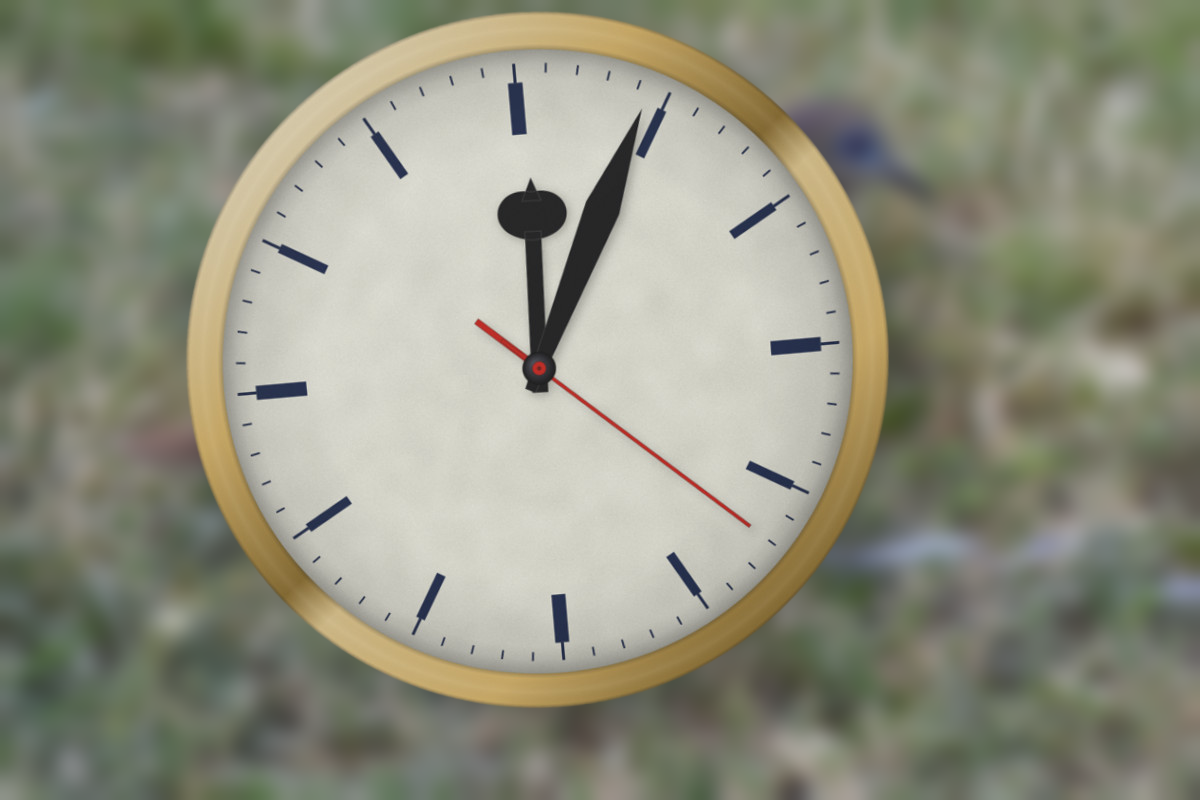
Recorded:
12,04,22
